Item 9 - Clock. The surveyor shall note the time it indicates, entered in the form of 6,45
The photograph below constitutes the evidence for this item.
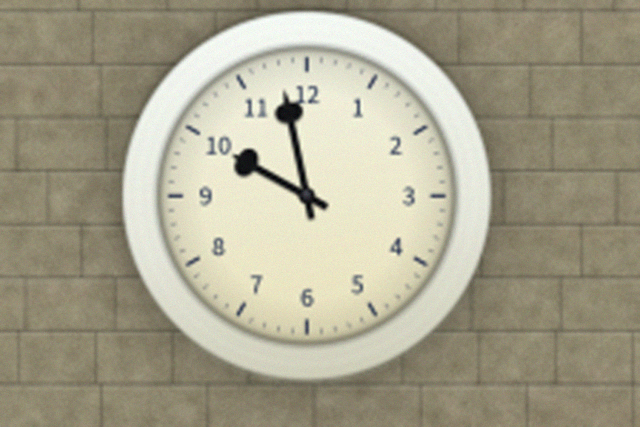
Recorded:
9,58
